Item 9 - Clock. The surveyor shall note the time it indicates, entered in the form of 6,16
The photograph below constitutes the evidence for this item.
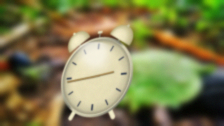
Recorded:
2,44
